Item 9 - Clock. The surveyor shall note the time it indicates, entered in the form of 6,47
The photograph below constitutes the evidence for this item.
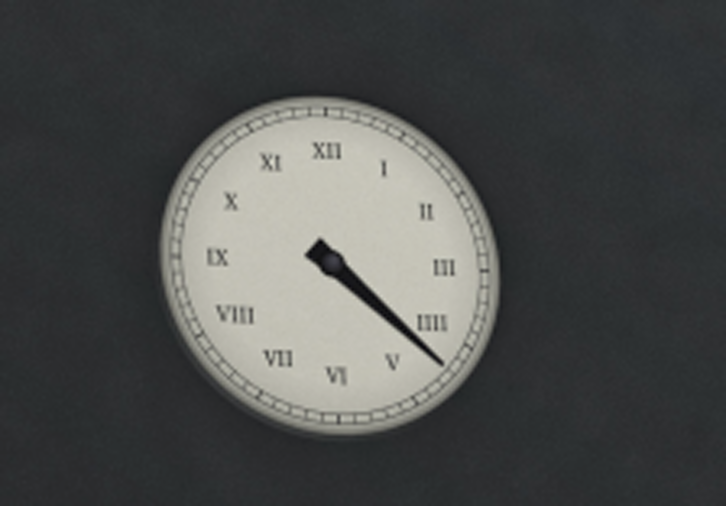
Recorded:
4,22
